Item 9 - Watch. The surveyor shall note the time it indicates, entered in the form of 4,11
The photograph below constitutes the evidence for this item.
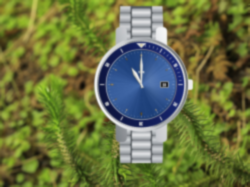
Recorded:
11,00
